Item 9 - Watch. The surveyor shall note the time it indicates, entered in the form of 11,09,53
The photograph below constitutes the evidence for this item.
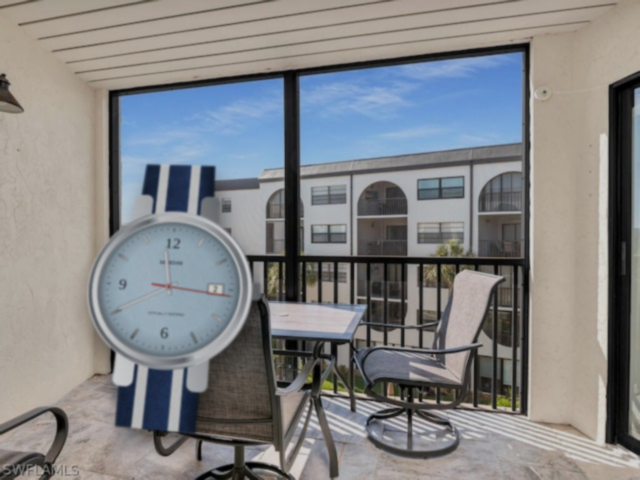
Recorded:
11,40,16
